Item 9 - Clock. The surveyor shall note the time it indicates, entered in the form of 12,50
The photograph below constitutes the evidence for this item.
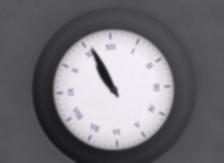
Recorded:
10,56
